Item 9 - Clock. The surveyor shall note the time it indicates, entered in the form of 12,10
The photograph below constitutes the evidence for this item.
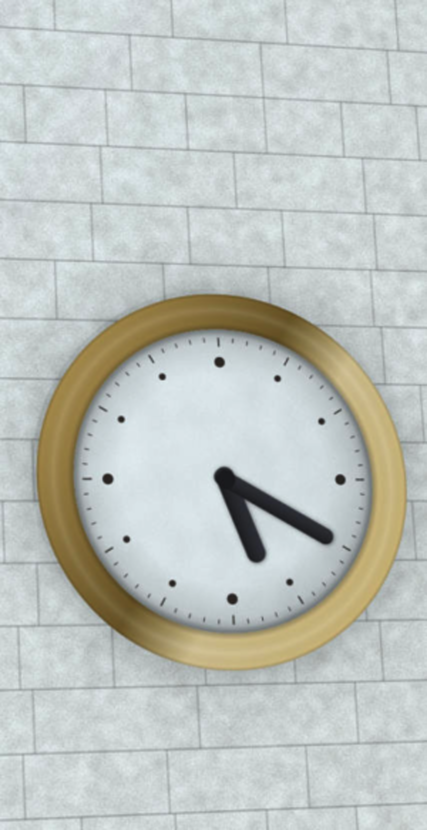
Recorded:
5,20
